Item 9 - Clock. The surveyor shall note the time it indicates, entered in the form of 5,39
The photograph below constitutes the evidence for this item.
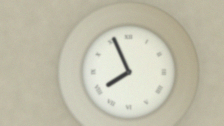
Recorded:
7,56
